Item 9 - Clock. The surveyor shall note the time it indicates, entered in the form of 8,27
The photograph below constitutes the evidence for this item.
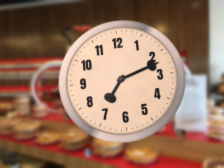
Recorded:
7,12
